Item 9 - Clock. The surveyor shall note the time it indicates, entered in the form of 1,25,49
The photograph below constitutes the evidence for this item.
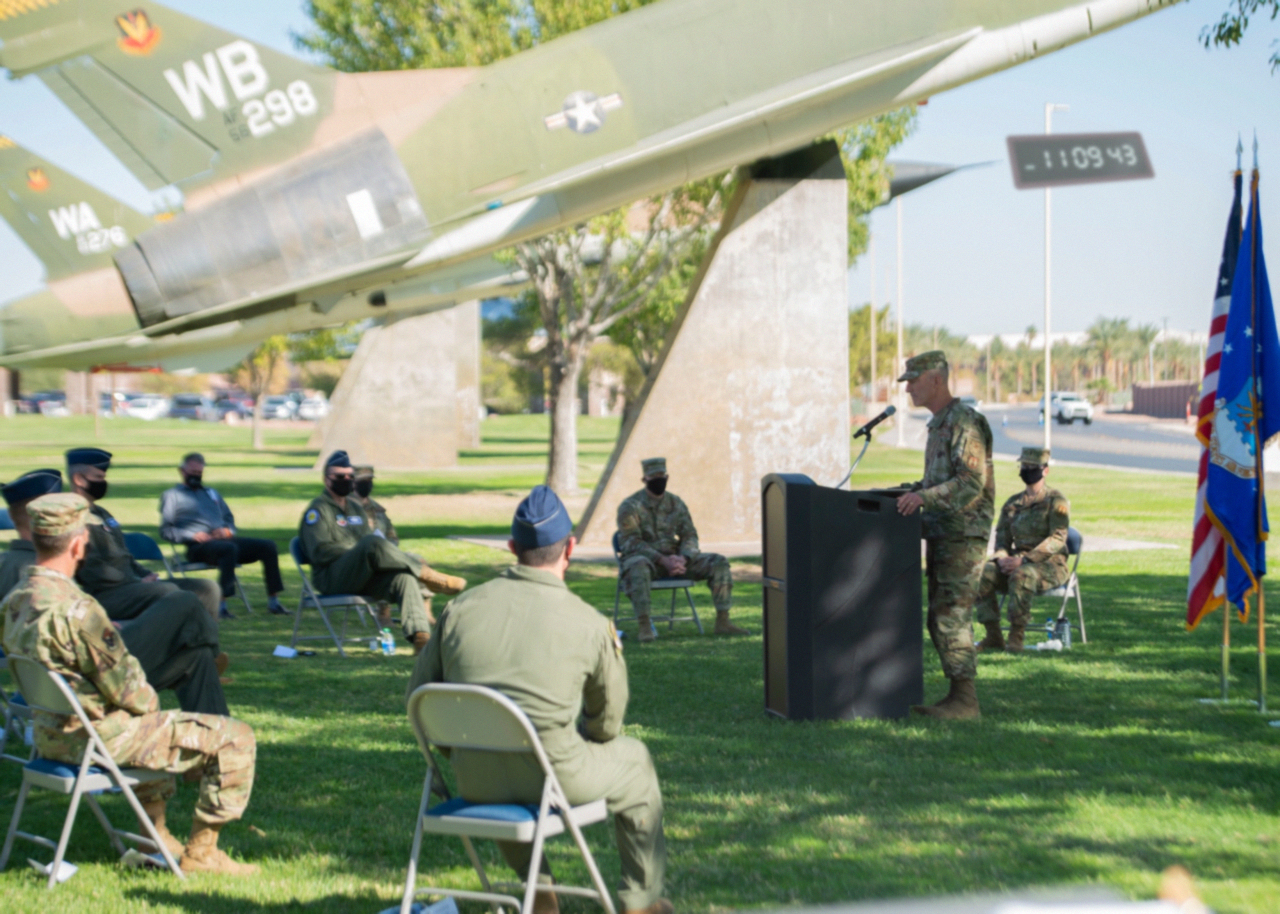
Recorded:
11,09,43
